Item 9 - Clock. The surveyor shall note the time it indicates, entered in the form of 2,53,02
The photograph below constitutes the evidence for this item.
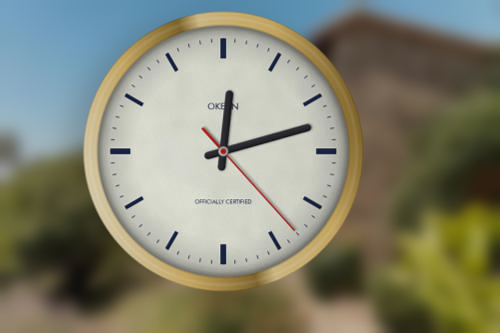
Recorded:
12,12,23
